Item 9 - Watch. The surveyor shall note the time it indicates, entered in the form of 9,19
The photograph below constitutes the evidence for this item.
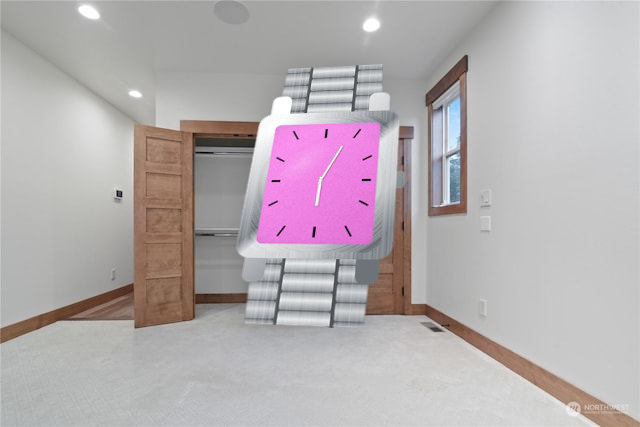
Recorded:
6,04
